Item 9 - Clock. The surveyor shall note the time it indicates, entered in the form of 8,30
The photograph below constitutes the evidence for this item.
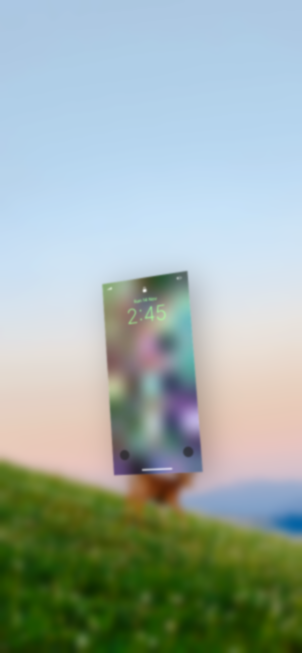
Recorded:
2,45
